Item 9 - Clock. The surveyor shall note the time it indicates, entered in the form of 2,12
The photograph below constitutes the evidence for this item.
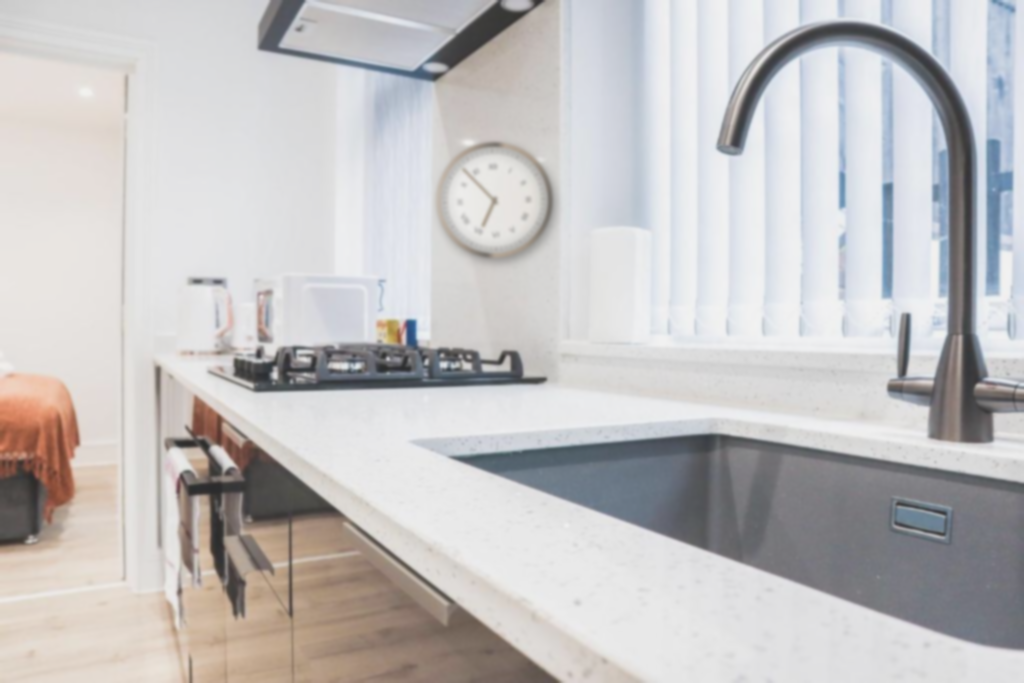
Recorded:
6,53
